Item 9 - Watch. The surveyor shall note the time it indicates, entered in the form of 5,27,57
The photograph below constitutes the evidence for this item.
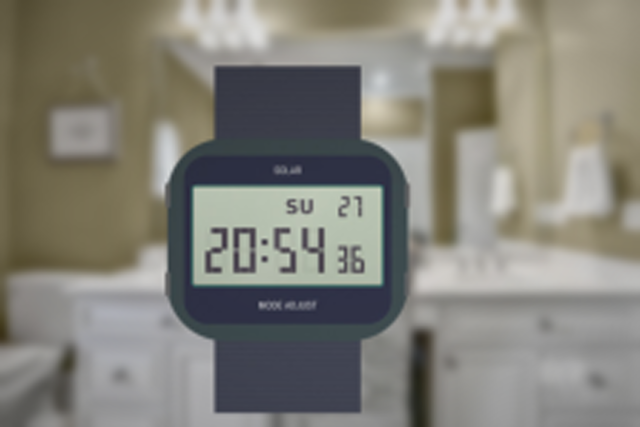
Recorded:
20,54,36
